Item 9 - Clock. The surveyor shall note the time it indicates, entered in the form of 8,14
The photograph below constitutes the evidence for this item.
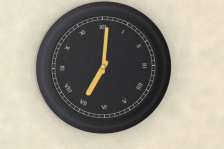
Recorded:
7,01
